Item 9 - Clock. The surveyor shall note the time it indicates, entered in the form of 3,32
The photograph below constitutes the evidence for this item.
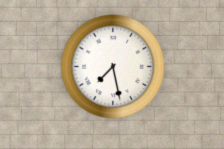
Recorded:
7,28
